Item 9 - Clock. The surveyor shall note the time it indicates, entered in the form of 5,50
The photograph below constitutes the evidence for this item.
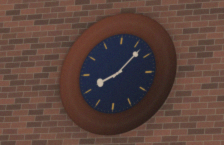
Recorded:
8,07
